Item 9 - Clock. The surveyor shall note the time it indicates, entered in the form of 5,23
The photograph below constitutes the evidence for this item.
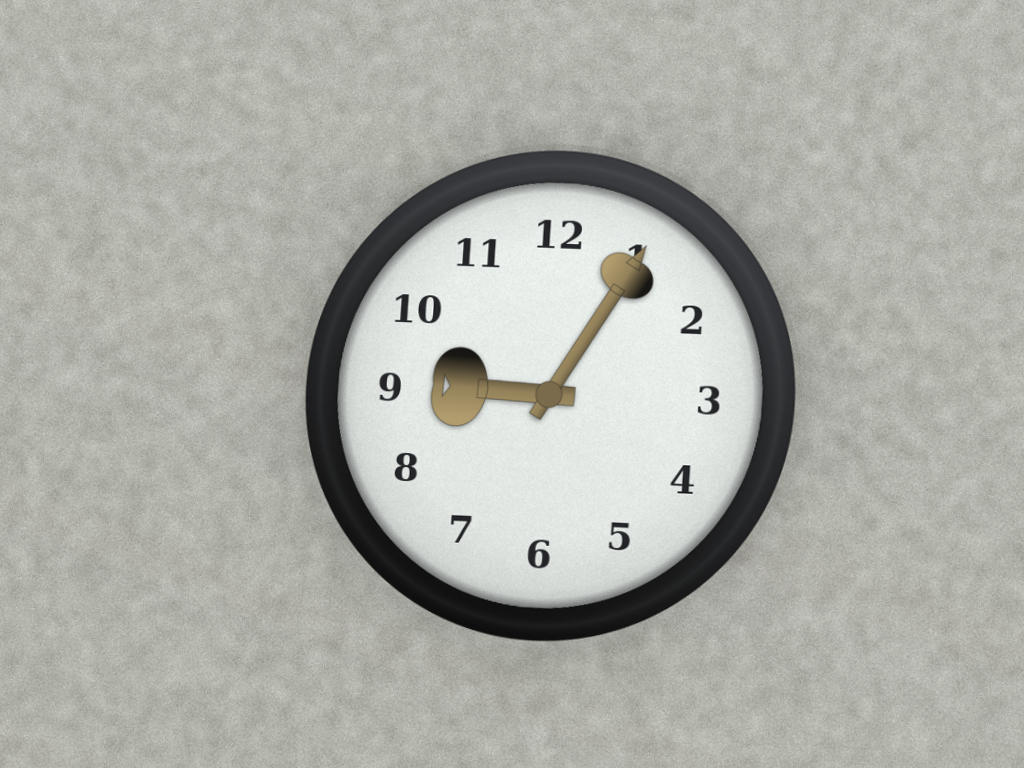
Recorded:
9,05
